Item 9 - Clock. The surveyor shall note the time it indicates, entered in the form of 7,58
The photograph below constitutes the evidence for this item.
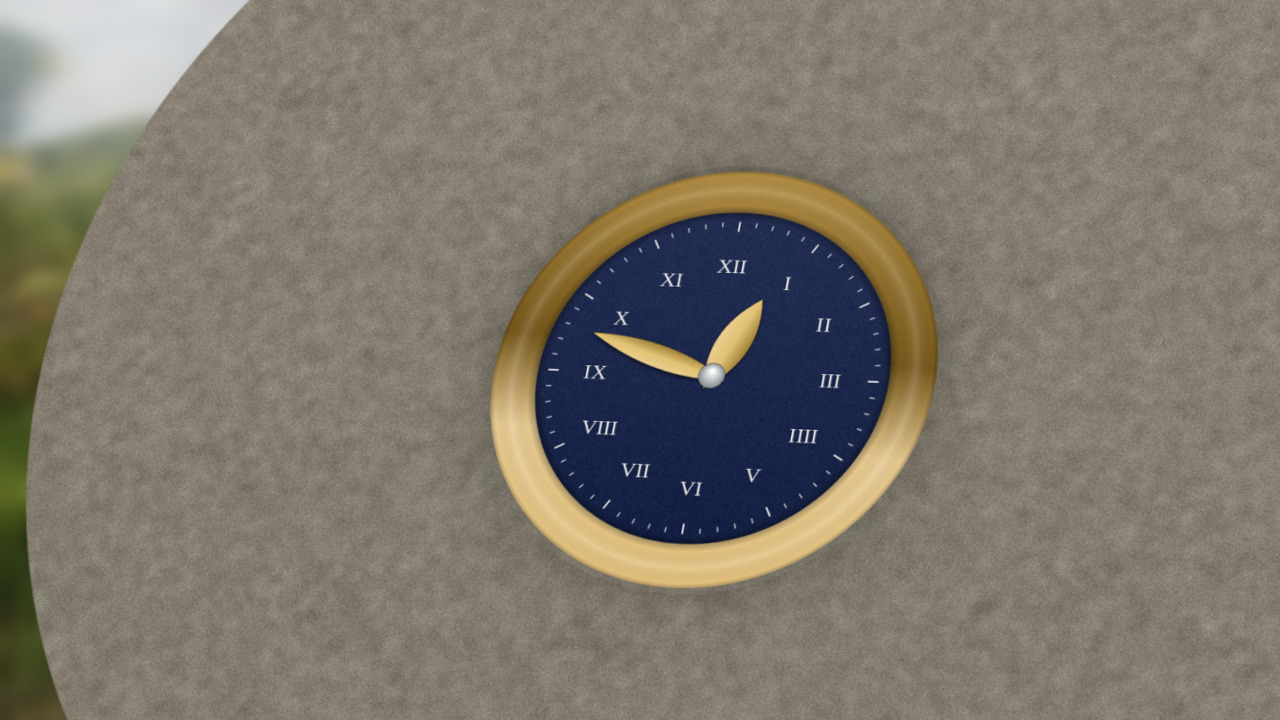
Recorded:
12,48
